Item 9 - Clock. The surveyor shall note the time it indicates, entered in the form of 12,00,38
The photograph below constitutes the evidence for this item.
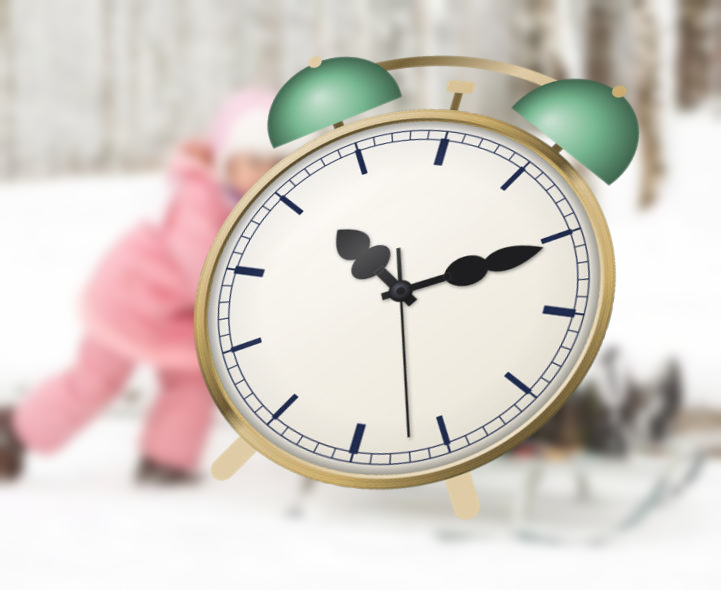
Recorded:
10,10,27
